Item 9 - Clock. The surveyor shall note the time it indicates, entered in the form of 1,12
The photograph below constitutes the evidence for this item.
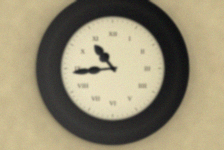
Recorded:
10,44
